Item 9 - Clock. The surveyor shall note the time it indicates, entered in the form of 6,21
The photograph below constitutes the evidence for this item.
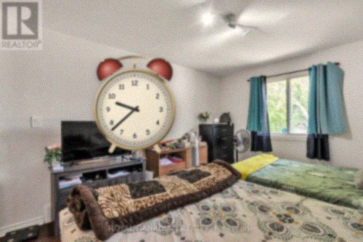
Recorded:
9,38
